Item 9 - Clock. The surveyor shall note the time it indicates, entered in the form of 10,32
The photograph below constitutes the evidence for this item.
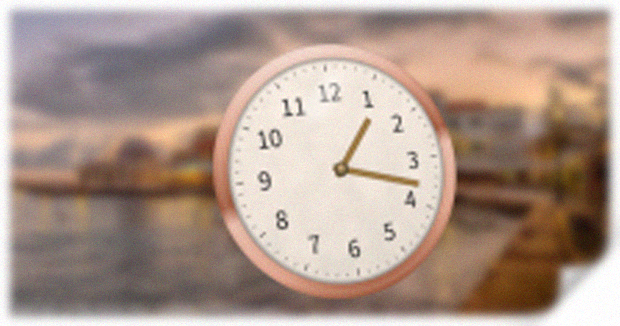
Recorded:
1,18
